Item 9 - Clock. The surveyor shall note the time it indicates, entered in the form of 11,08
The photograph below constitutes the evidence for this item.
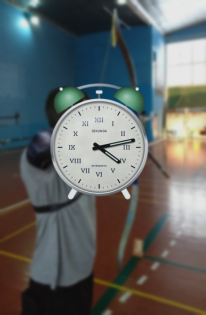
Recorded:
4,13
